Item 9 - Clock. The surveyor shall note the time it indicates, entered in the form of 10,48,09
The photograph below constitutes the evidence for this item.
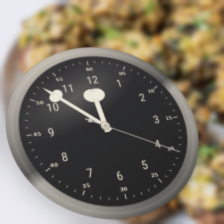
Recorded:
11,52,20
